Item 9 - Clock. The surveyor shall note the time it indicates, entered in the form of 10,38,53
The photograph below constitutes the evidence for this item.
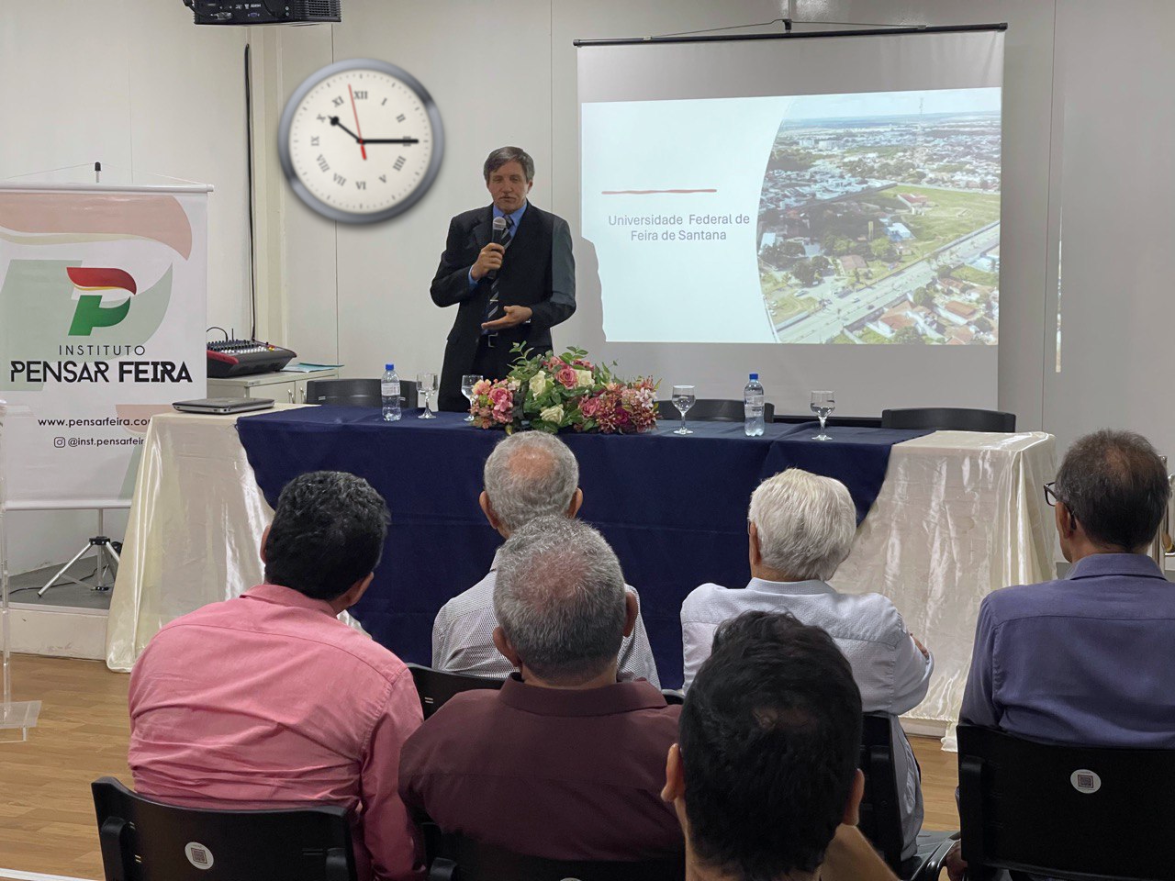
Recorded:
10,14,58
